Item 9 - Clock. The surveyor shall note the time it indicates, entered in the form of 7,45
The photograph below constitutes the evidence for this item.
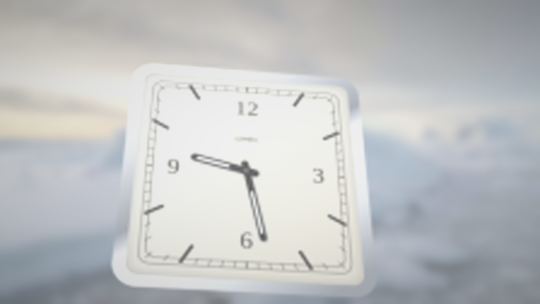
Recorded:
9,28
